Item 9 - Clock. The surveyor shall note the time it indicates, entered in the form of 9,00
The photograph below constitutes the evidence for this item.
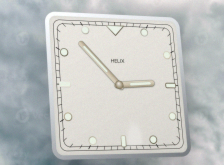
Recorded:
2,53
